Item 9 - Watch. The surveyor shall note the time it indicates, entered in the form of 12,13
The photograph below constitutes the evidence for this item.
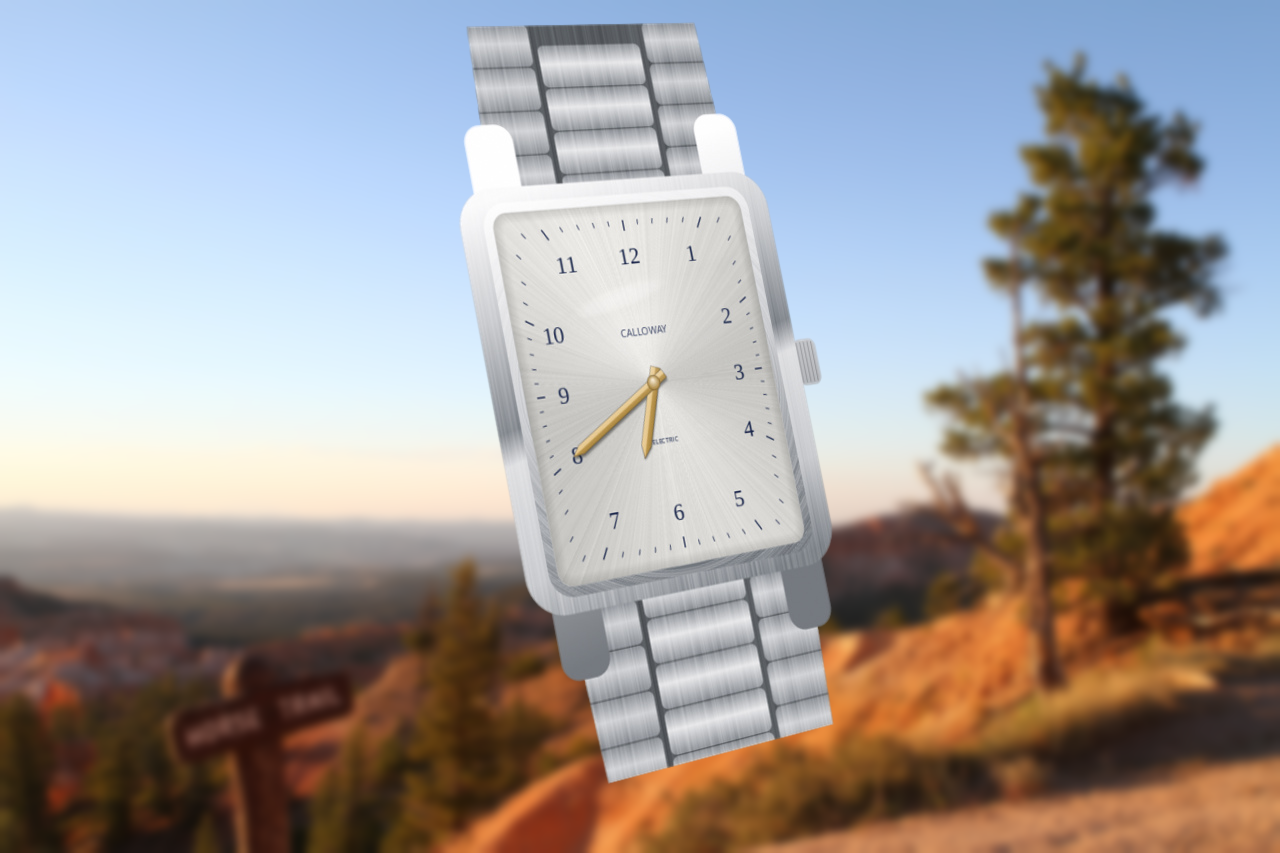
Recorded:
6,40
